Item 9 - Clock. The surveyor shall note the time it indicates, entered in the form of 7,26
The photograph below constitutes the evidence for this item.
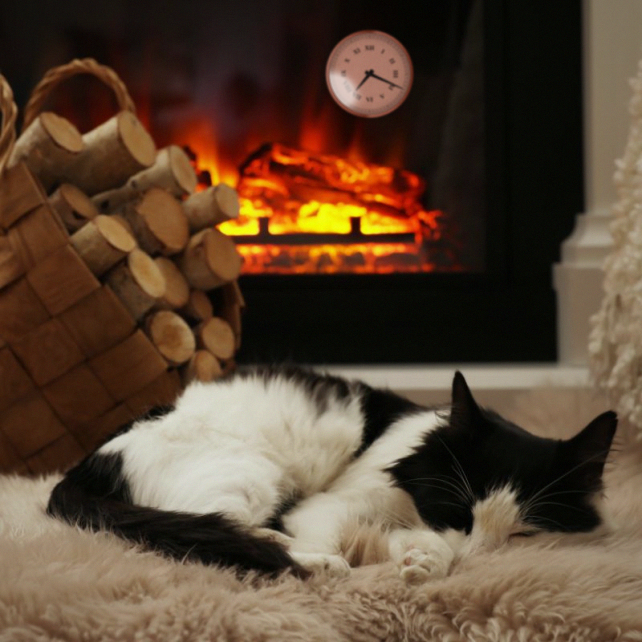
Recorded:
7,19
